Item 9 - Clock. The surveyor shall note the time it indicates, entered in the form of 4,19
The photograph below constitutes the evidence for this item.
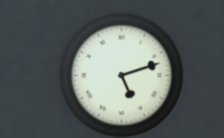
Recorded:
5,12
